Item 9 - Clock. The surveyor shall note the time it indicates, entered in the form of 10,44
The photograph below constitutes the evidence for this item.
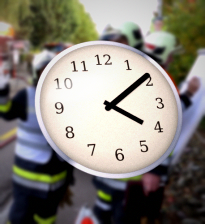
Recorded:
4,09
